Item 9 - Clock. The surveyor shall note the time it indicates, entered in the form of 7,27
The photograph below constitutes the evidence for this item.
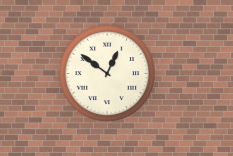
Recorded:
12,51
